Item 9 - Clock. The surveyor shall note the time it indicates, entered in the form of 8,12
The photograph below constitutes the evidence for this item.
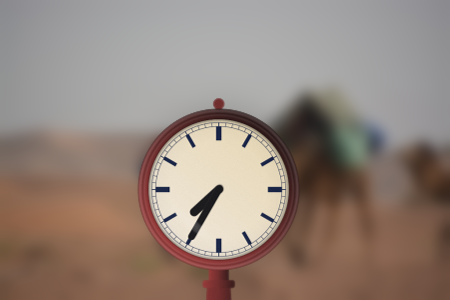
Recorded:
7,35
